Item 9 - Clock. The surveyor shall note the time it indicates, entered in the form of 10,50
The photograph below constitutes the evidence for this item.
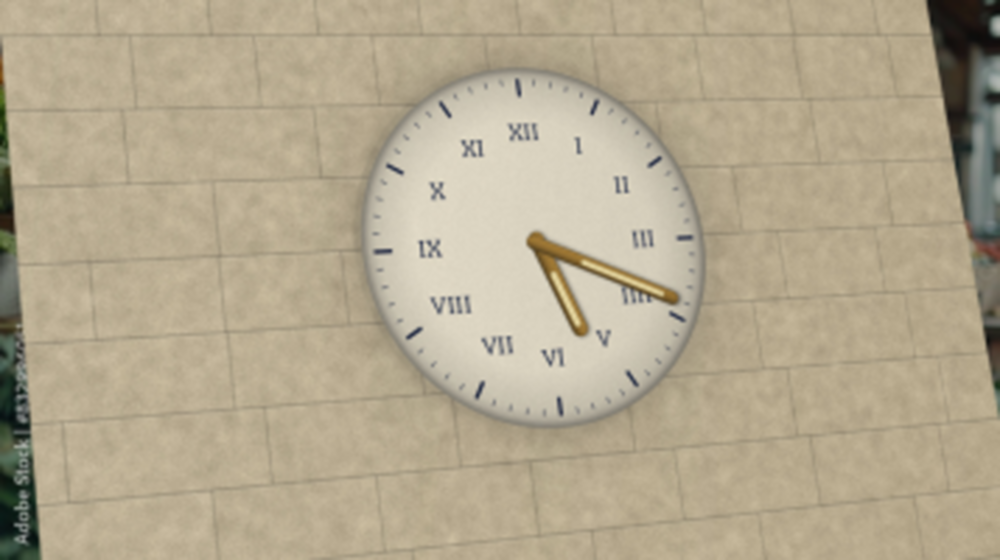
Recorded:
5,19
